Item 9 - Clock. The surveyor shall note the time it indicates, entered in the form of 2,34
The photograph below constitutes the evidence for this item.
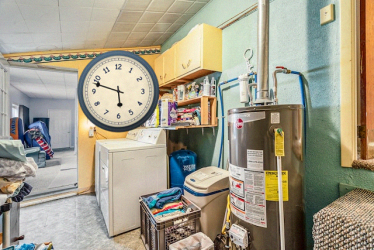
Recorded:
5,48
